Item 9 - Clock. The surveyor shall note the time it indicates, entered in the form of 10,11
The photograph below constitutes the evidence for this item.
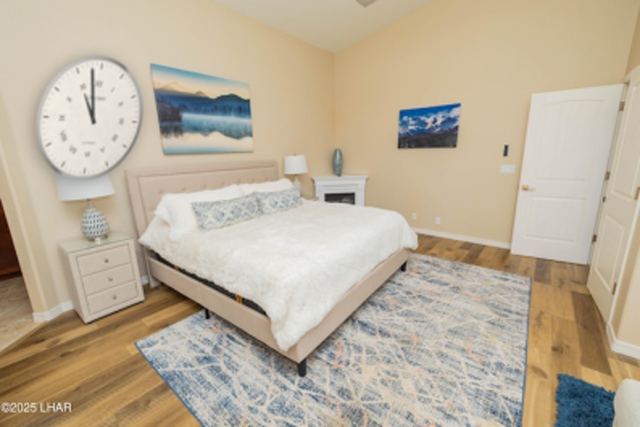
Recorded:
10,58
